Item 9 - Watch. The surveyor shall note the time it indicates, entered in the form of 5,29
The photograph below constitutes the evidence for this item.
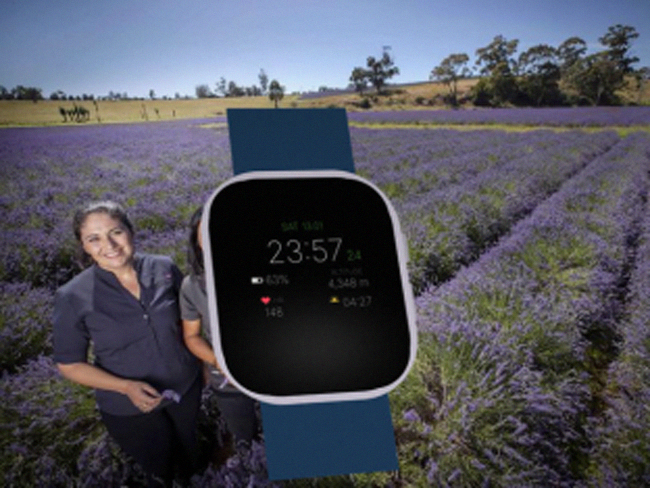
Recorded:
23,57
